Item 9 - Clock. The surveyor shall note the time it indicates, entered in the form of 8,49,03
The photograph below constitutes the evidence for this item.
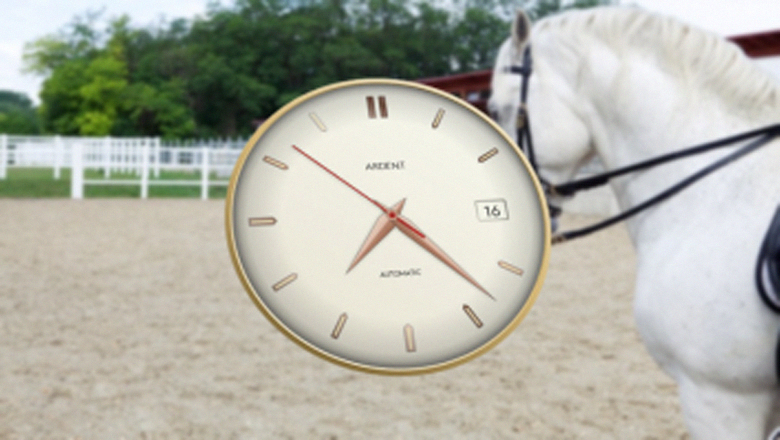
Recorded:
7,22,52
